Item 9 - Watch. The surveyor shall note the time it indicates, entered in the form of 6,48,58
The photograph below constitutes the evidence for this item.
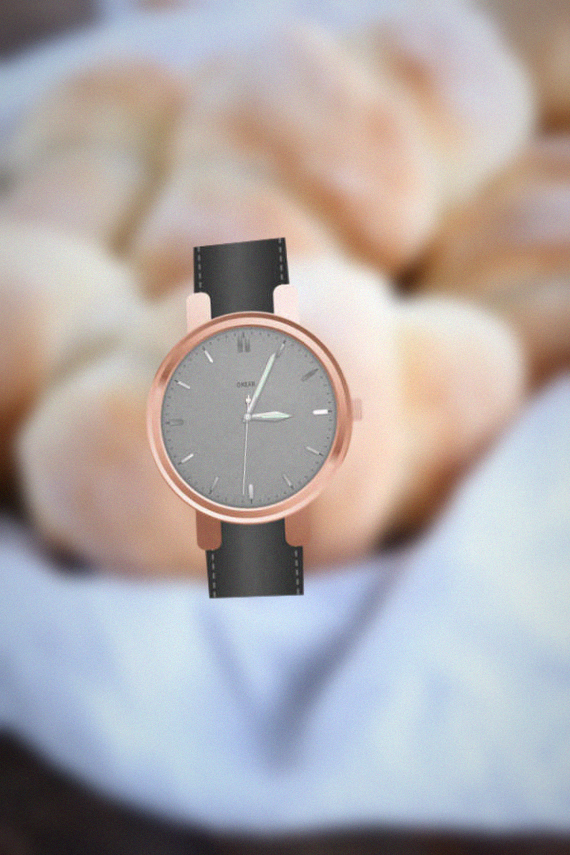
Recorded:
3,04,31
